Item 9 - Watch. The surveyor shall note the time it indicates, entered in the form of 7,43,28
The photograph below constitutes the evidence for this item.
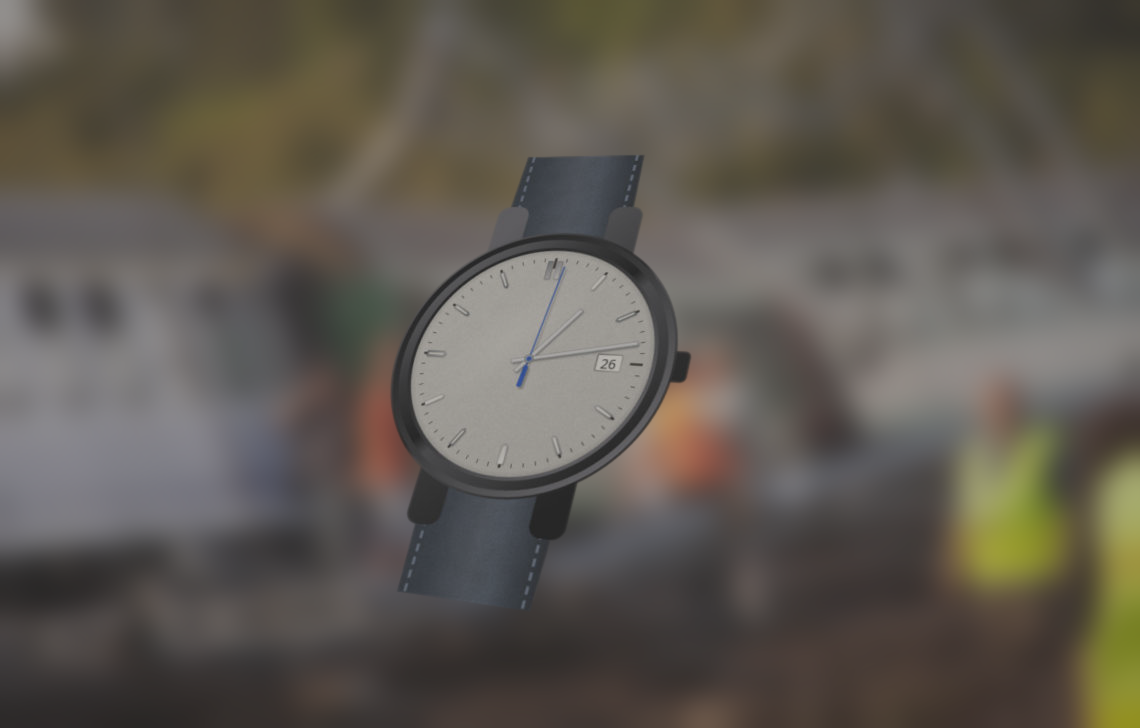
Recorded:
1,13,01
